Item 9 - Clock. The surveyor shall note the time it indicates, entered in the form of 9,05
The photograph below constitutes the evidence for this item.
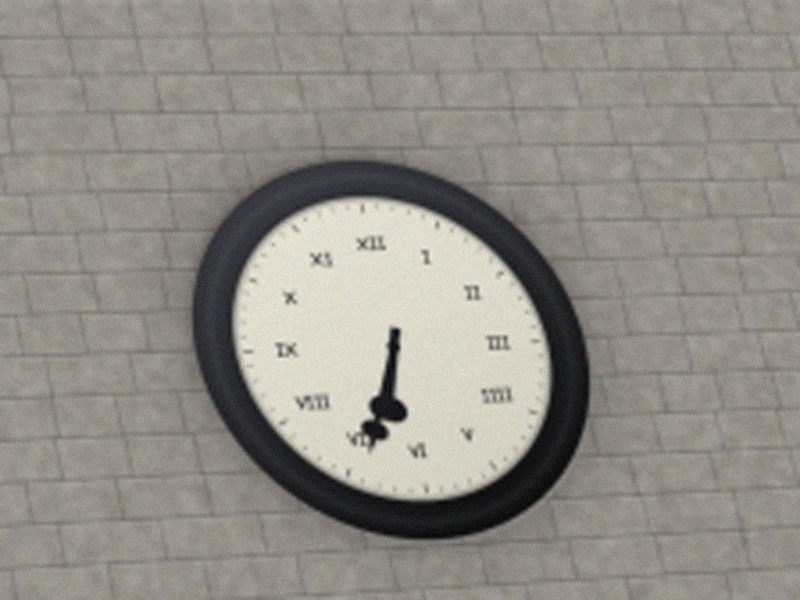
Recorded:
6,34
